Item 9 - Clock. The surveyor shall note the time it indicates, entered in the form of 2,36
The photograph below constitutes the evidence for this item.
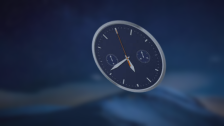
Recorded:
5,41
